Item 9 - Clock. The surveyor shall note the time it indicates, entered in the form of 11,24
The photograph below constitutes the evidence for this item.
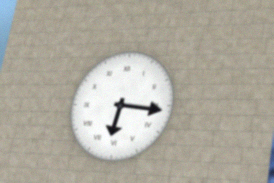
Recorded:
6,16
